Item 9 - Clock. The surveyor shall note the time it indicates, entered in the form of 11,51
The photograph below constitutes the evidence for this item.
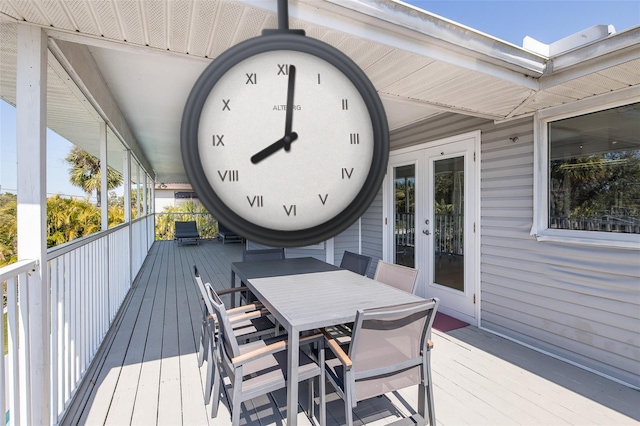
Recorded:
8,01
